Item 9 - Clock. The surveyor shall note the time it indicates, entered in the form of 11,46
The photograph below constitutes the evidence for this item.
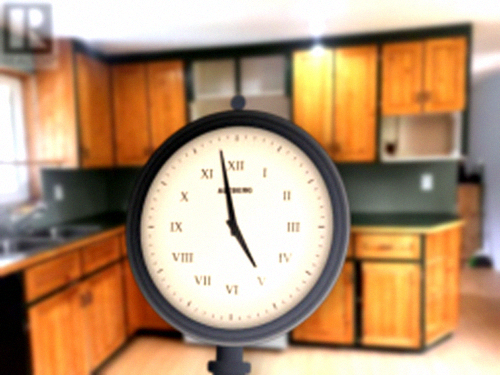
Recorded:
4,58
